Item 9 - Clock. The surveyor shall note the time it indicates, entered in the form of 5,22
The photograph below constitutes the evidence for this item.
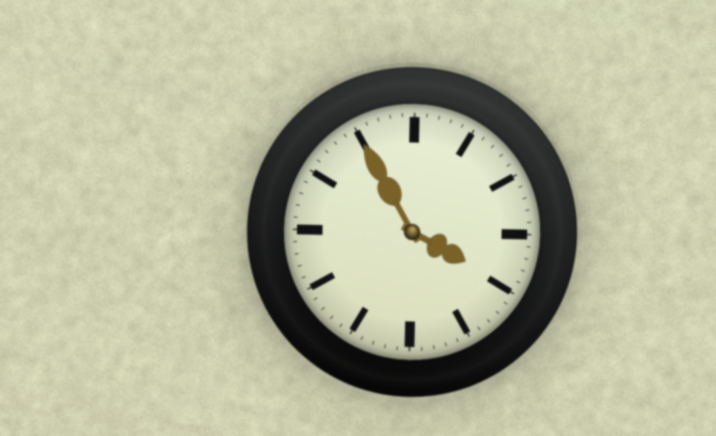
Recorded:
3,55
